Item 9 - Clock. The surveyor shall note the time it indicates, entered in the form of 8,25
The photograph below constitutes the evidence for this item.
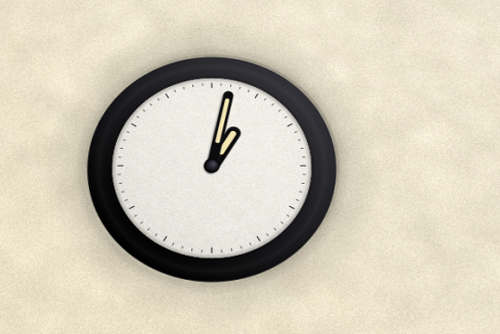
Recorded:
1,02
